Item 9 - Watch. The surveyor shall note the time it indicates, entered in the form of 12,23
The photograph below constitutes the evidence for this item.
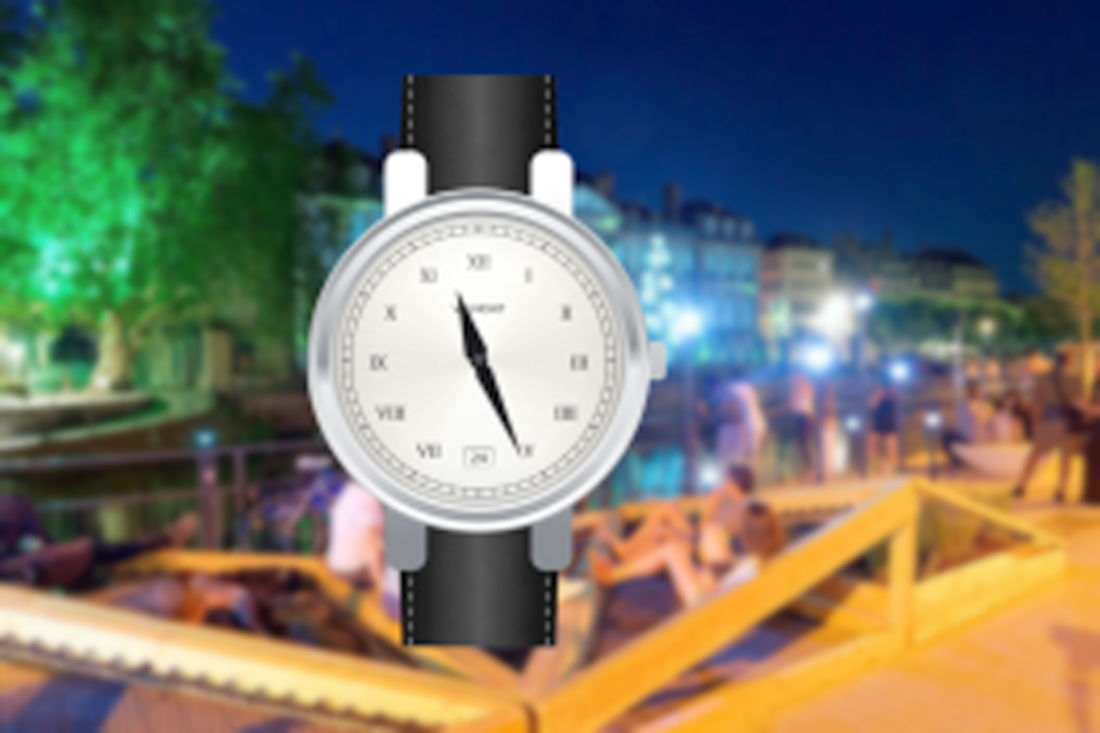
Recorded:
11,26
